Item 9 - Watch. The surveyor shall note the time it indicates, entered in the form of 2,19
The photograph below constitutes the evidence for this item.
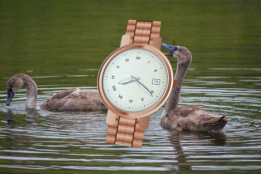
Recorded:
8,21
